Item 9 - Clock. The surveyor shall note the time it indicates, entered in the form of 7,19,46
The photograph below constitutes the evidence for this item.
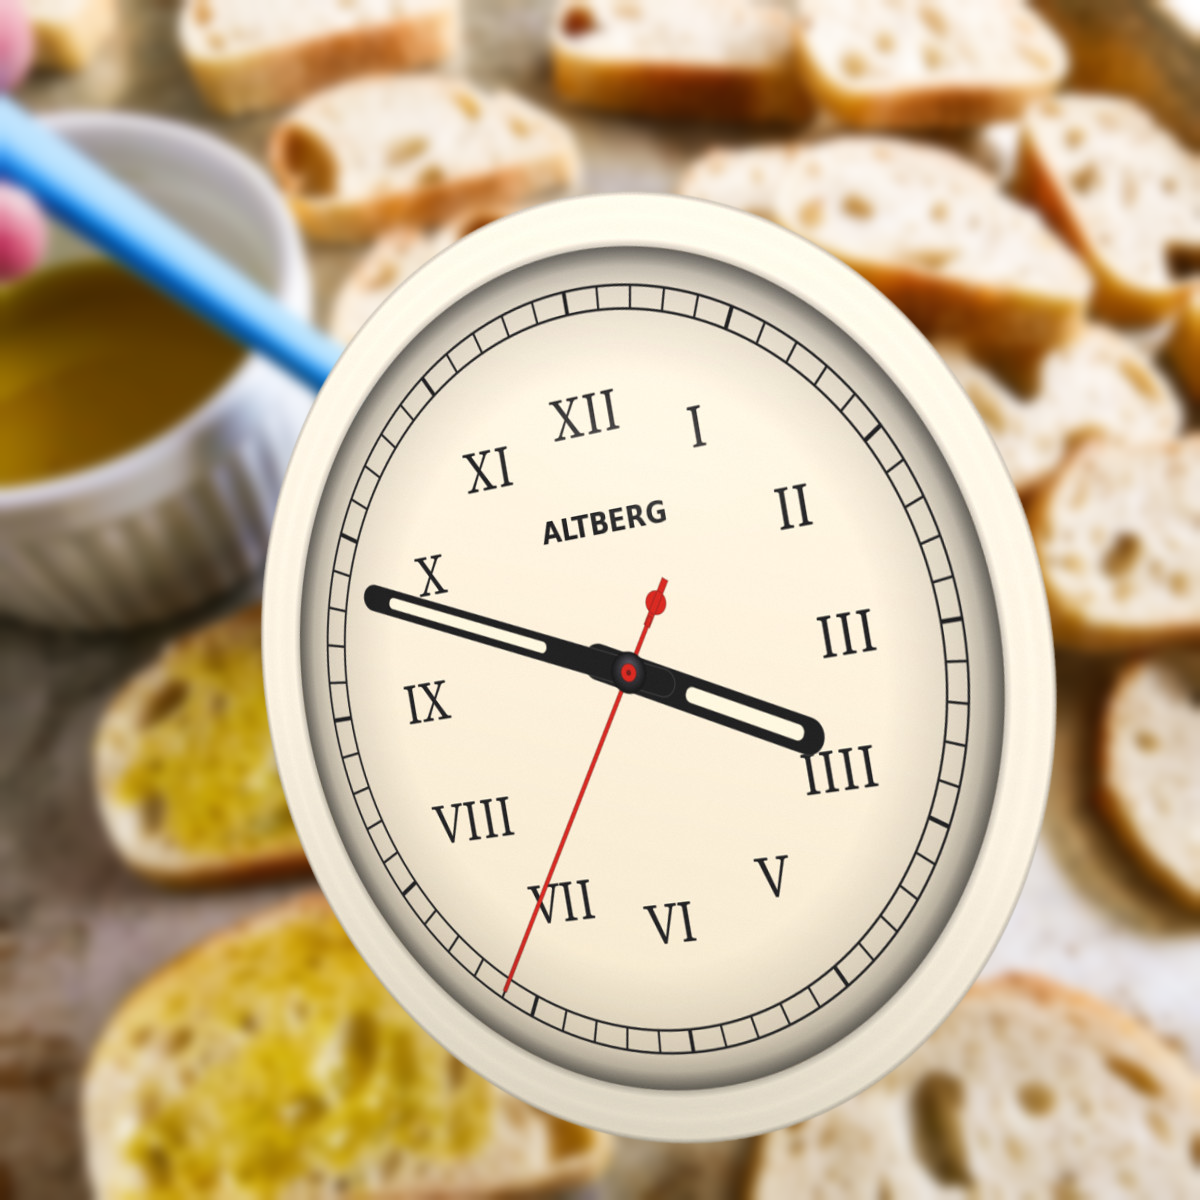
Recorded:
3,48,36
